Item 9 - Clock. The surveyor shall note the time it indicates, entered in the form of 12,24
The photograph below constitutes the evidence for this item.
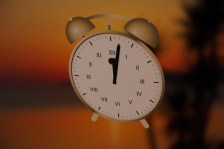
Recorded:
12,02
